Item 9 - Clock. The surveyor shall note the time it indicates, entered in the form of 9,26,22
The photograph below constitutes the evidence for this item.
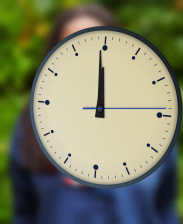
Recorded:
11,59,14
